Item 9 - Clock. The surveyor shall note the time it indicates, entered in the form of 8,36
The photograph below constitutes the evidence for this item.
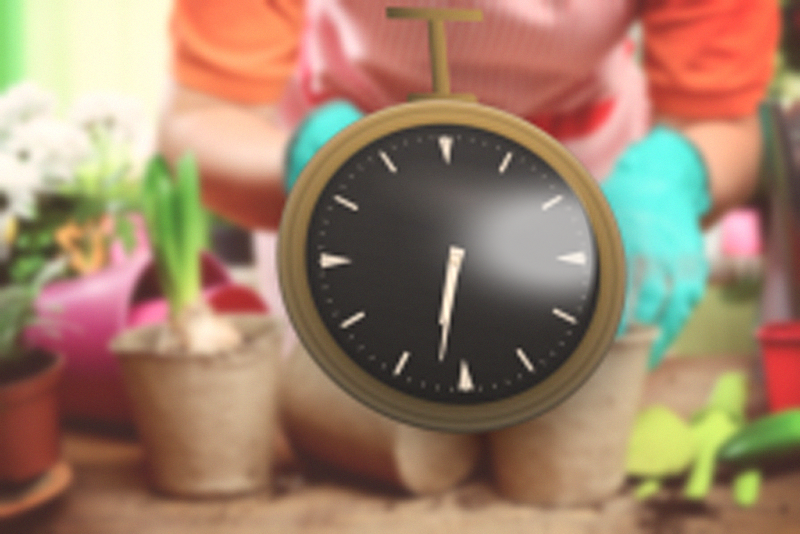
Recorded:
6,32
